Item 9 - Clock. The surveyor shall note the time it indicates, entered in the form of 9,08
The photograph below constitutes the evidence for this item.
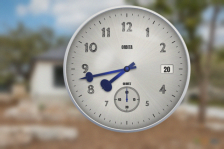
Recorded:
7,43
